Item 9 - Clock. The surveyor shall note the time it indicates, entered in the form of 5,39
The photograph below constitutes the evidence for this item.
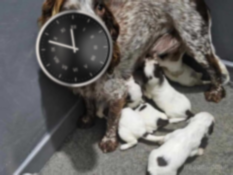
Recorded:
11,48
